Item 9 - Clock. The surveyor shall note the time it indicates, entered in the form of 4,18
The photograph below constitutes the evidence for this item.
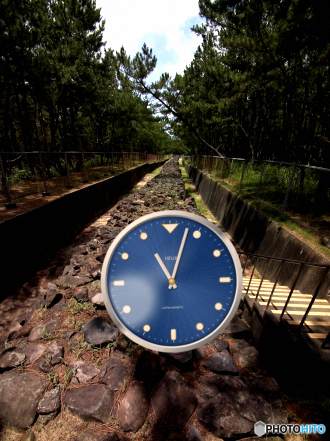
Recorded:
11,03
